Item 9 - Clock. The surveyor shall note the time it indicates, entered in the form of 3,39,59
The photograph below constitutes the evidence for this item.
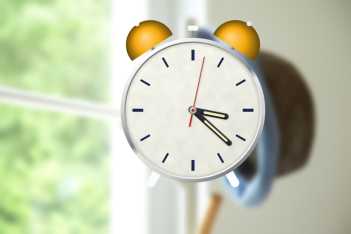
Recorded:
3,22,02
